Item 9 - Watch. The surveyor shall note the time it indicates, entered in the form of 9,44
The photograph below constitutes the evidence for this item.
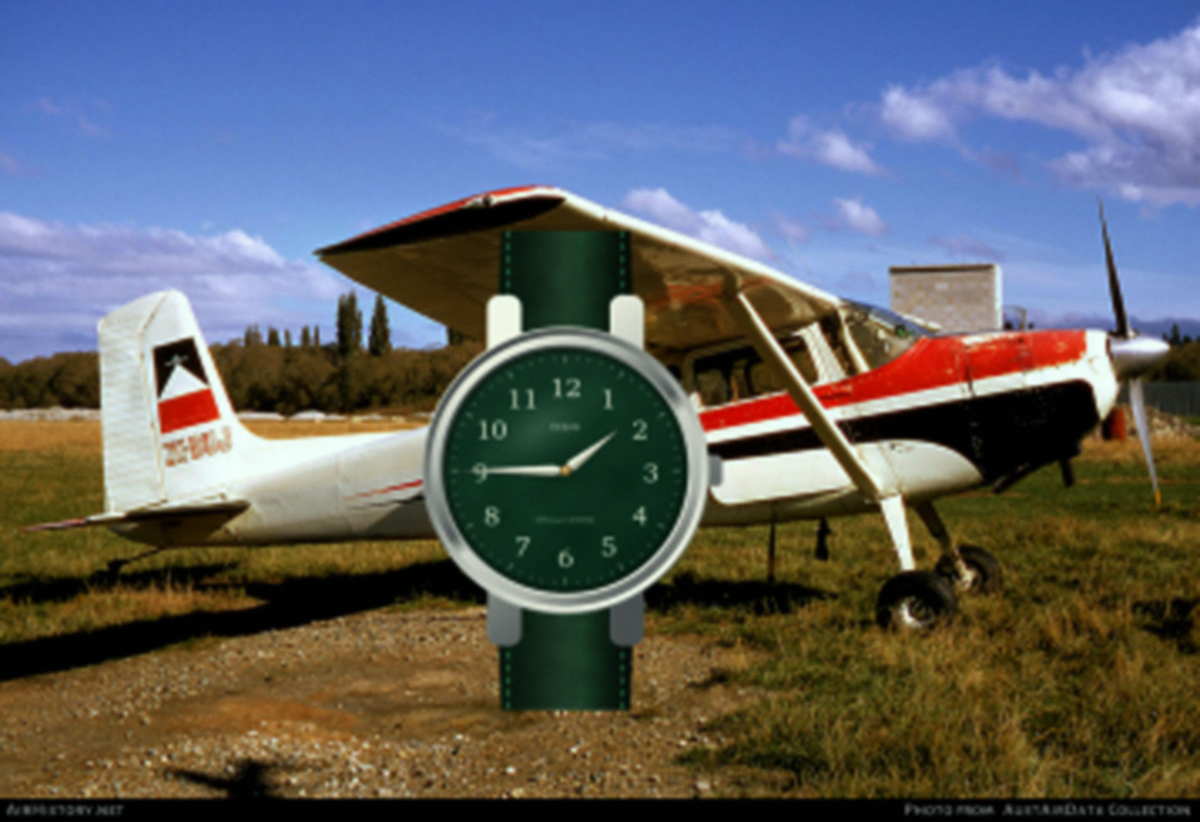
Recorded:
1,45
